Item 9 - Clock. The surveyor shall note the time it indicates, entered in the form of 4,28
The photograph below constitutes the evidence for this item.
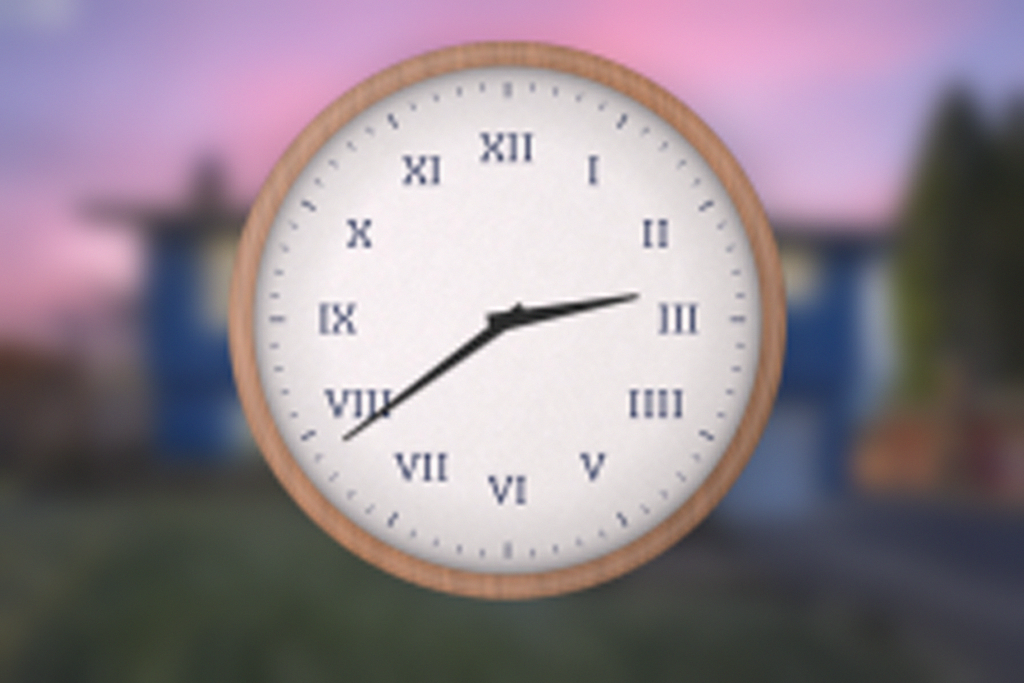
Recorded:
2,39
